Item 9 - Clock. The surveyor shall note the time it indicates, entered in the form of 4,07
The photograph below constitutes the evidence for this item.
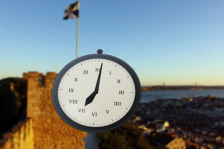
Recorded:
7,01
